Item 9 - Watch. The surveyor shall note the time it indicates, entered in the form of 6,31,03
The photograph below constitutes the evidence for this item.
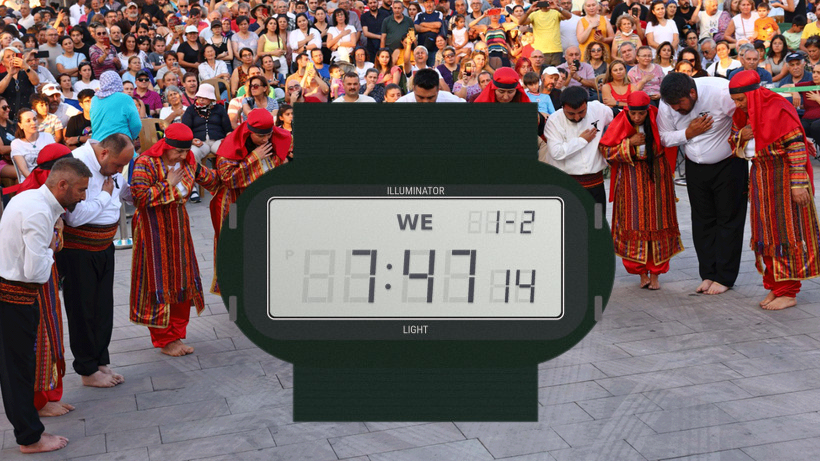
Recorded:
7,47,14
